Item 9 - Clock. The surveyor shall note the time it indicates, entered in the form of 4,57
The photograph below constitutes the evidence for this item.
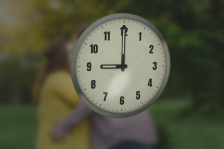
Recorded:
9,00
